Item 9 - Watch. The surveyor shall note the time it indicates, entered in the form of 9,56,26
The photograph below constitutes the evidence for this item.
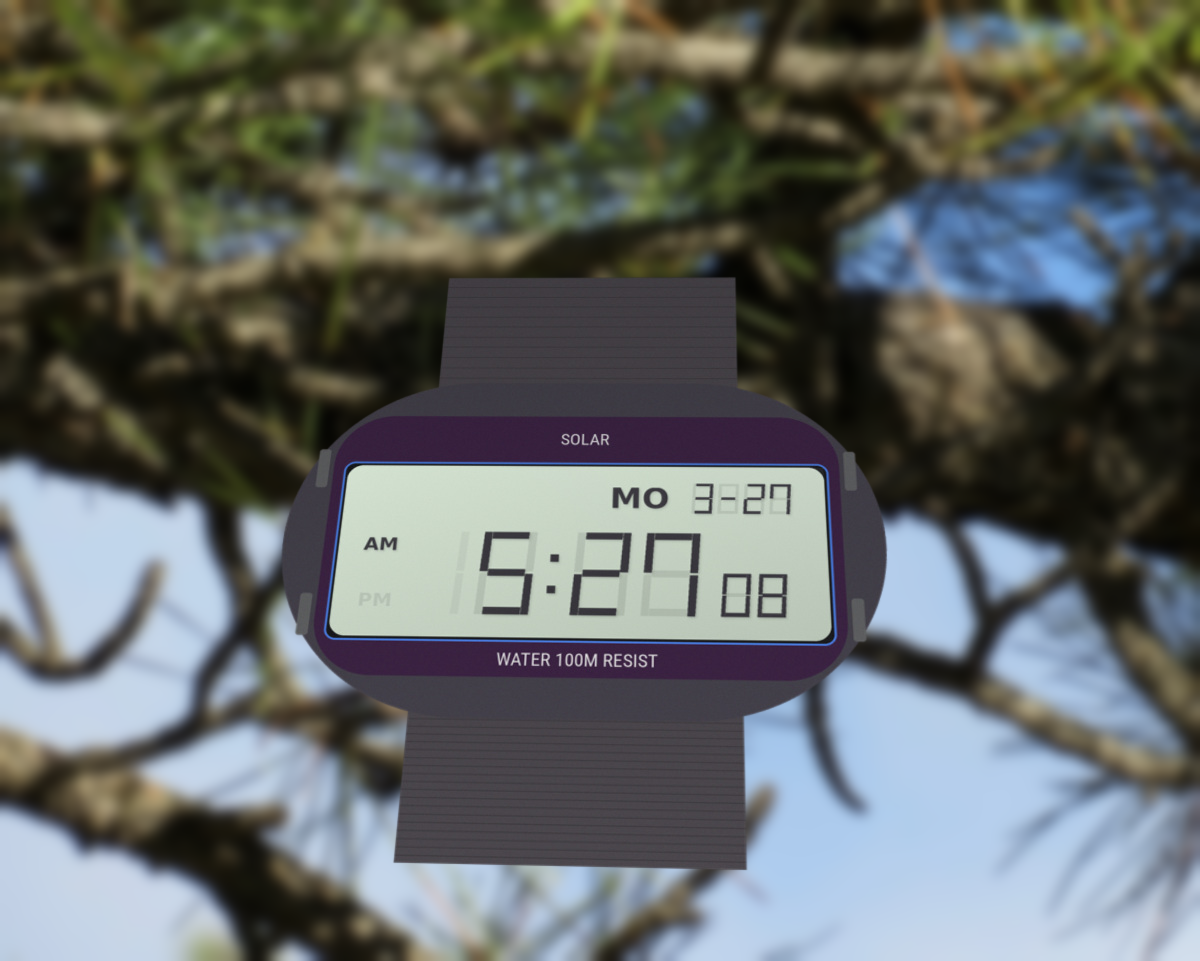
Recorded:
5,27,08
